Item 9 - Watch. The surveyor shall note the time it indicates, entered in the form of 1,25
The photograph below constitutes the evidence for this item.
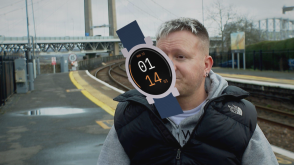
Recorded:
1,14
